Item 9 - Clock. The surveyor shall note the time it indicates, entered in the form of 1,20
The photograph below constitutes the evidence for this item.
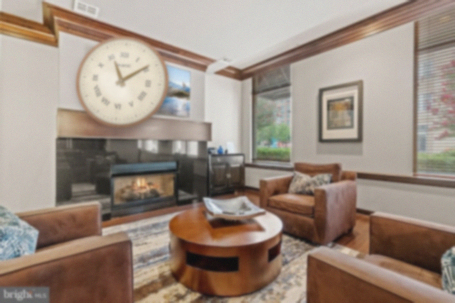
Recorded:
11,09
